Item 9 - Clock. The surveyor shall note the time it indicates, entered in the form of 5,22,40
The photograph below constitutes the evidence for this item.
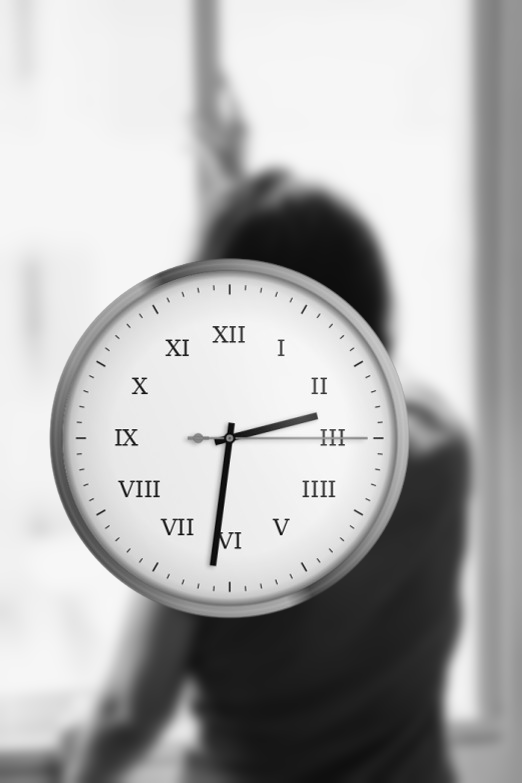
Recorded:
2,31,15
